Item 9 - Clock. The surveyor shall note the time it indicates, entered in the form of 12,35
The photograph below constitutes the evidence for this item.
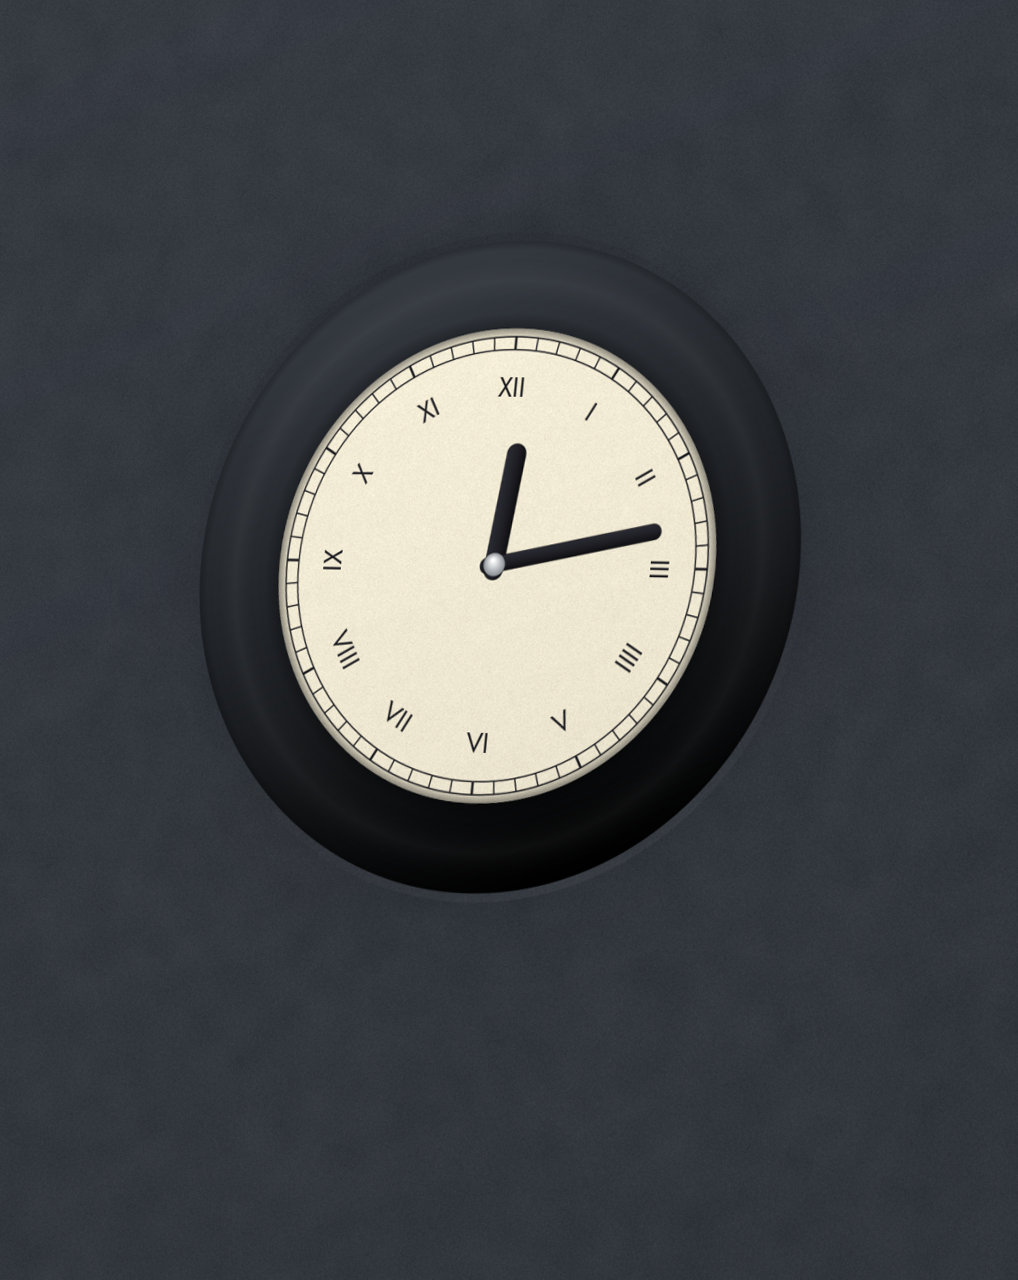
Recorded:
12,13
